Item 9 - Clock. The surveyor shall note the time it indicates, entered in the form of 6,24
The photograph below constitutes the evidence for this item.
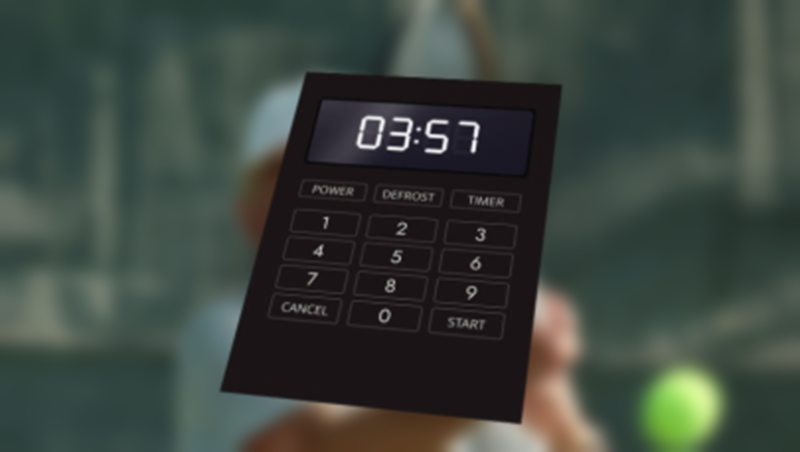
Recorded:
3,57
